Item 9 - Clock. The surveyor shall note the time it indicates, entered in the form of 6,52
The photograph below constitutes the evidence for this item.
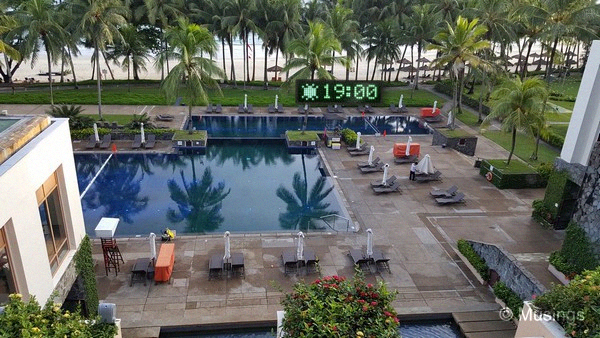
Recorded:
19,00
